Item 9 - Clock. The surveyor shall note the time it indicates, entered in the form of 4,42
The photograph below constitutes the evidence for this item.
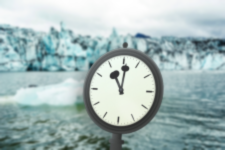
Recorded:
11,01
